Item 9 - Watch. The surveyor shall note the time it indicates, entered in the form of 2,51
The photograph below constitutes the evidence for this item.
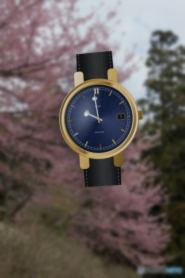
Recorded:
9,59
